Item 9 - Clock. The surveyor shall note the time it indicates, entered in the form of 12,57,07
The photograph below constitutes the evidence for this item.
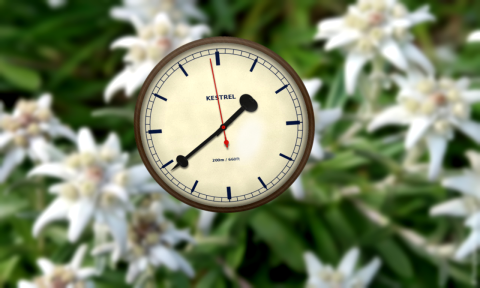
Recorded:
1,38,59
